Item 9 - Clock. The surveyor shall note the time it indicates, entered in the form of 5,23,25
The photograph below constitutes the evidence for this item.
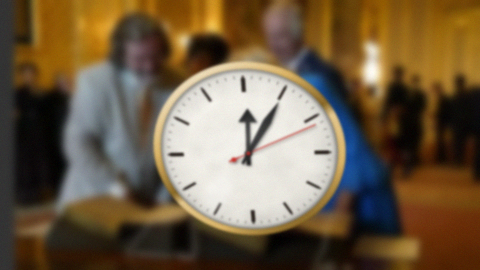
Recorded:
12,05,11
